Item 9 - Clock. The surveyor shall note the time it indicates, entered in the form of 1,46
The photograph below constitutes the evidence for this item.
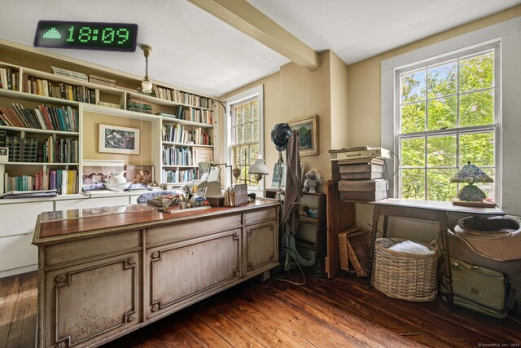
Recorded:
18,09
